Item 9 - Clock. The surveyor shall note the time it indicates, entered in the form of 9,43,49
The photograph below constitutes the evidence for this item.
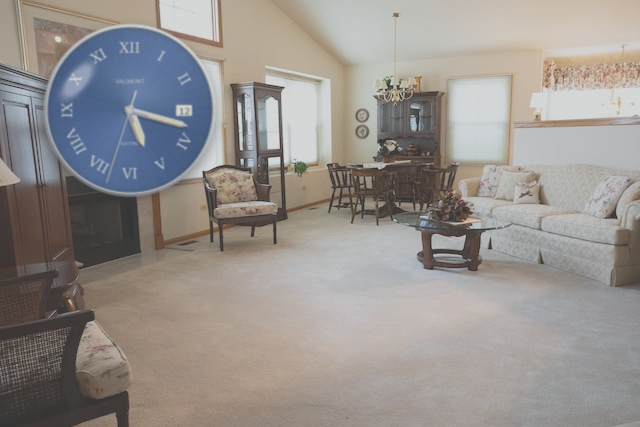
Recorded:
5,17,33
